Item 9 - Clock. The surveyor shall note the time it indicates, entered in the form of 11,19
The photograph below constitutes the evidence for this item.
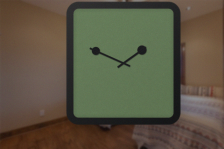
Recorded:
1,49
